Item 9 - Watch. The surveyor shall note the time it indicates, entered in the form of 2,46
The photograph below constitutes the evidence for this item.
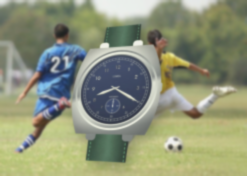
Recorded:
8,20
